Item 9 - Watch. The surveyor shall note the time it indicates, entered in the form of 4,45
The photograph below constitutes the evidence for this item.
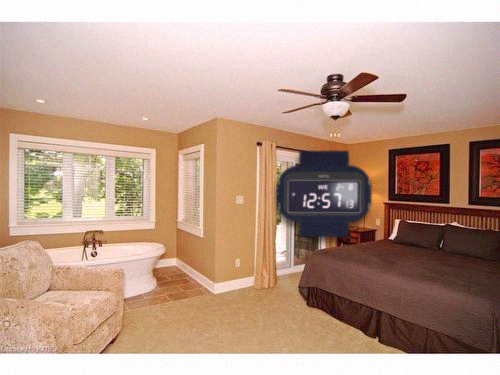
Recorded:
12,57
